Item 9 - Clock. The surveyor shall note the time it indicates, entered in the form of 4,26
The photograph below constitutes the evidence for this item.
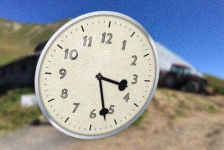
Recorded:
3,27
